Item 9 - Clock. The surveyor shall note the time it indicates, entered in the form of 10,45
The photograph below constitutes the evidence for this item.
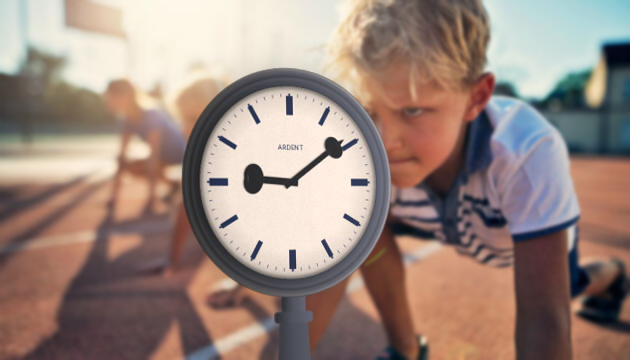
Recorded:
9,09
